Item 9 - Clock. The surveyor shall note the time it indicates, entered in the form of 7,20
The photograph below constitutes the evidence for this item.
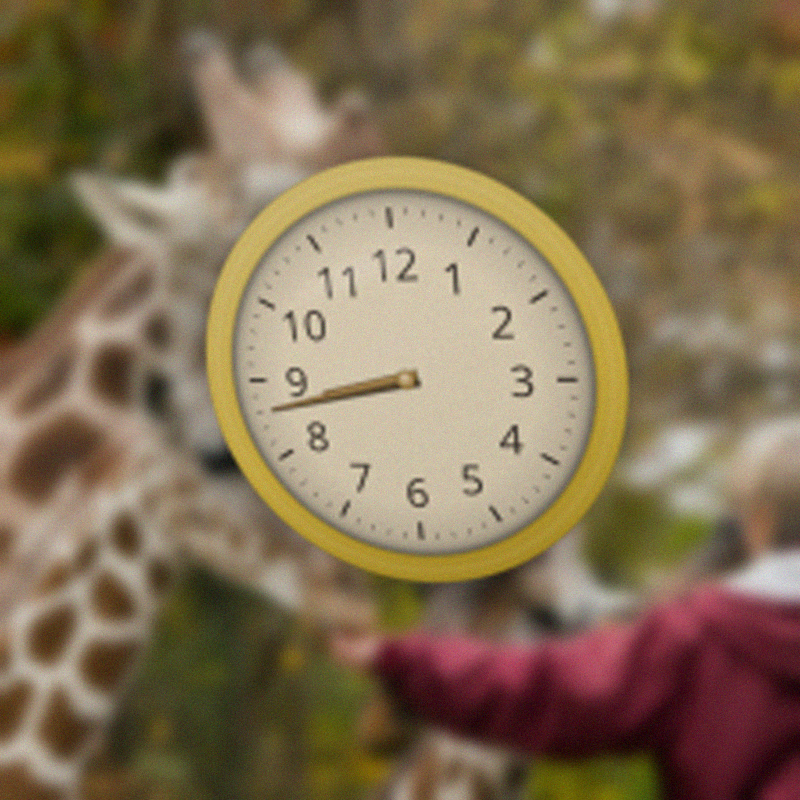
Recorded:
8,43
